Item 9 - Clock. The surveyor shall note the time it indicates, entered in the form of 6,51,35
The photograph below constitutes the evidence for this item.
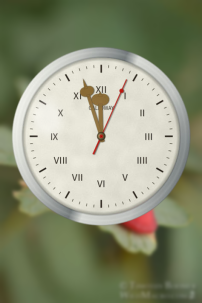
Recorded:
11,57,04
